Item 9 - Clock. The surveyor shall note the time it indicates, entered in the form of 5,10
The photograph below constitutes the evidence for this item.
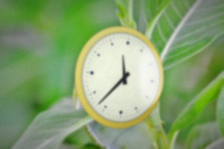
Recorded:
11,37
